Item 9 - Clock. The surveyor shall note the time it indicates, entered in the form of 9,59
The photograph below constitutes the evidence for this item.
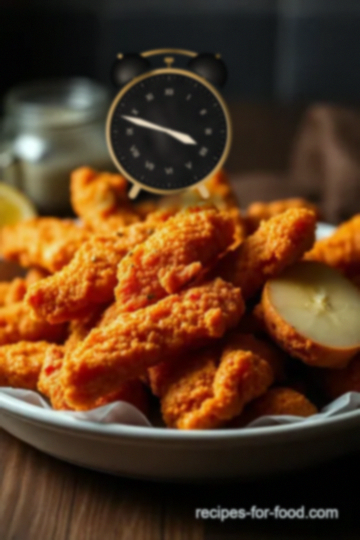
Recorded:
3,48
